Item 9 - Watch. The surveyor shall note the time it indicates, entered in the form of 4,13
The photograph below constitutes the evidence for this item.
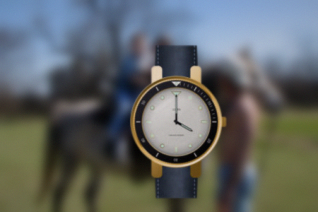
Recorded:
4,00
